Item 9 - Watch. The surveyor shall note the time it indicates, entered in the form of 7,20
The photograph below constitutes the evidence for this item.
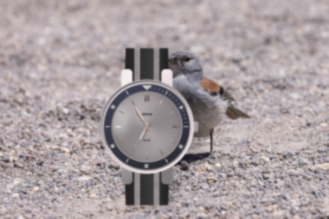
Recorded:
6,55
